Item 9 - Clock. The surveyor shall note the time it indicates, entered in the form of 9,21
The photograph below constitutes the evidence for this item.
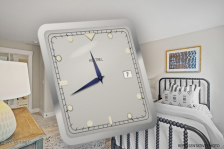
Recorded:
11,42
